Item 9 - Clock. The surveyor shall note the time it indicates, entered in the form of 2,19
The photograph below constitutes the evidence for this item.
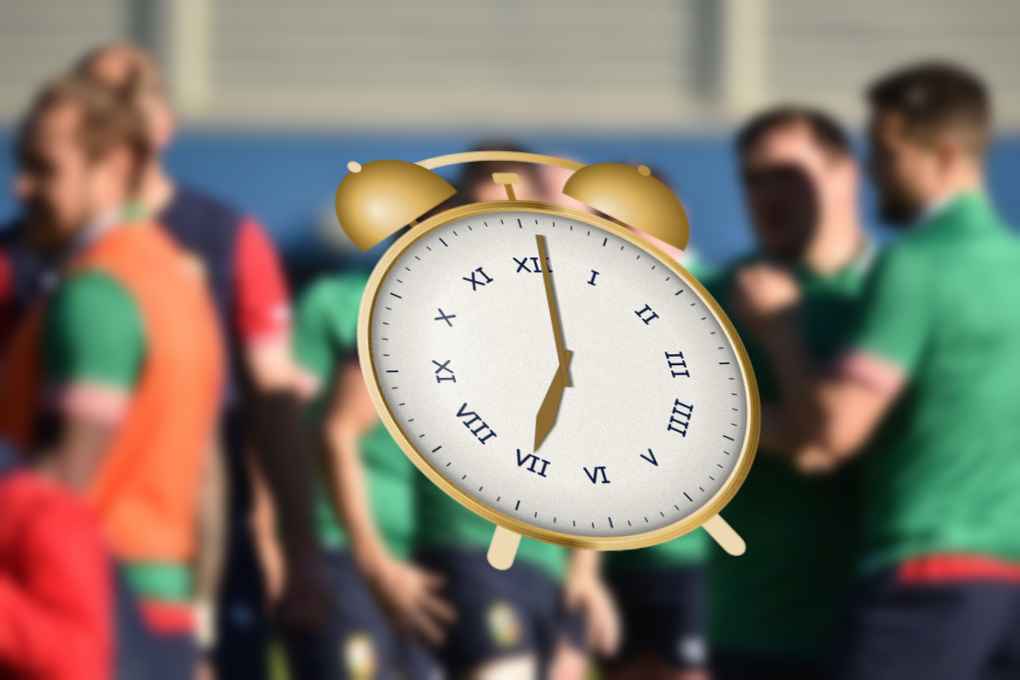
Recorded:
7,01
